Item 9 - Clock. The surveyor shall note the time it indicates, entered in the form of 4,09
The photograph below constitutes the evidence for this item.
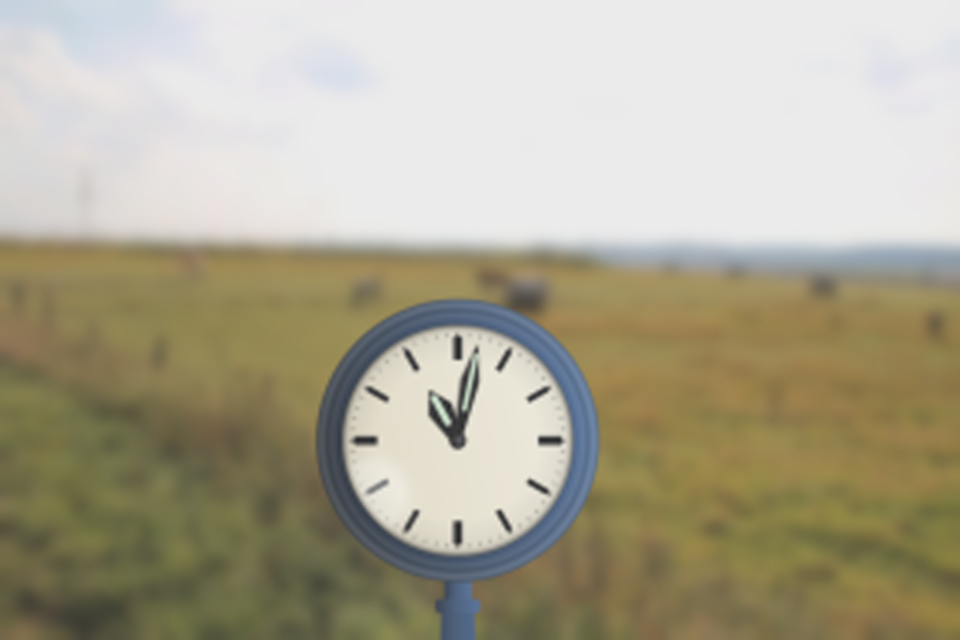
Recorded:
11,02
